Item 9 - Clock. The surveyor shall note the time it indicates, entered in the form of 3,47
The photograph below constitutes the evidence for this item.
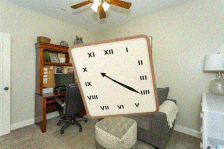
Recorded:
10,21
